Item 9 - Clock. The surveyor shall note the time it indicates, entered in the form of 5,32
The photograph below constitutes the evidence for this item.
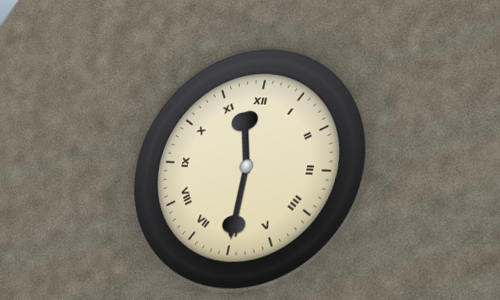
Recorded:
11,30
